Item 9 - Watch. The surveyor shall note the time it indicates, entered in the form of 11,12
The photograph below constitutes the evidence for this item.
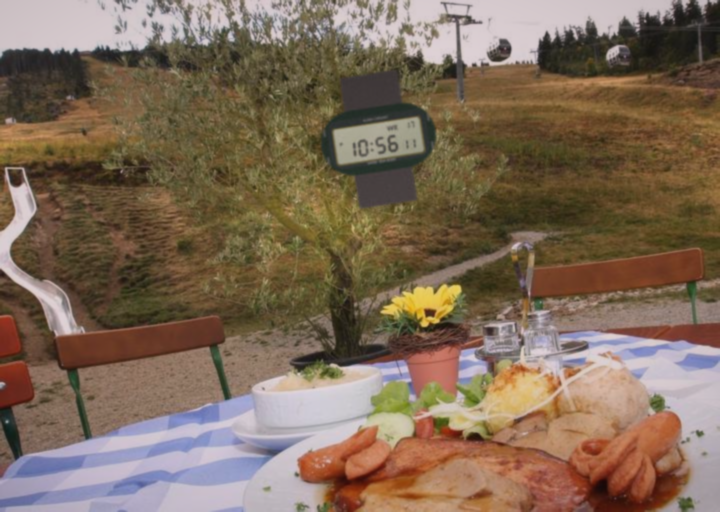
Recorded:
10,56
